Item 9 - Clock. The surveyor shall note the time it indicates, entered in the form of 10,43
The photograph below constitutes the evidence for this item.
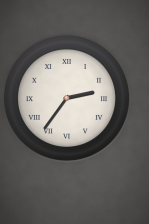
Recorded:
2,36
